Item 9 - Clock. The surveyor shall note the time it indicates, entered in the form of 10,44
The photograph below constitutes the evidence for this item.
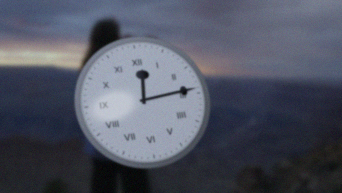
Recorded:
12,14
